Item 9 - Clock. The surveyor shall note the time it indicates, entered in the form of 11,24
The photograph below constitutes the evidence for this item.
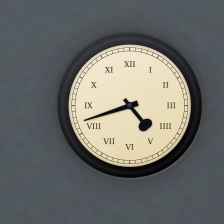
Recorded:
4,42
